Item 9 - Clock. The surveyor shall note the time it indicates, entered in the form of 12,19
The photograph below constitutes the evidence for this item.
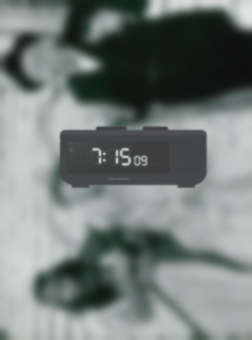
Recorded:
7,15
